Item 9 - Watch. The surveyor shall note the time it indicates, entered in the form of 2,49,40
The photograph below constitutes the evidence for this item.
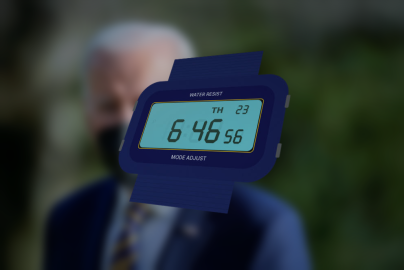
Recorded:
6,46,56
